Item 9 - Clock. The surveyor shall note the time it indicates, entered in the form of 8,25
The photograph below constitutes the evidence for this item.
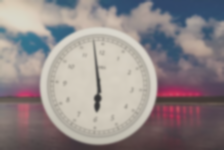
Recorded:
5,58
